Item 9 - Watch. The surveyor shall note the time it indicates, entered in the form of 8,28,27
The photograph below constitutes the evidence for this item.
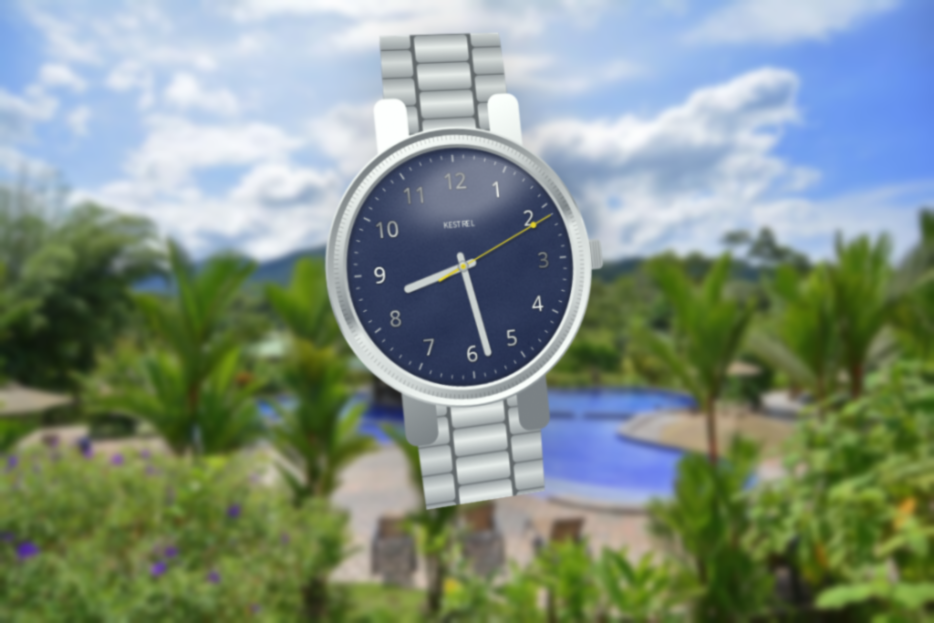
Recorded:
8,28,11
